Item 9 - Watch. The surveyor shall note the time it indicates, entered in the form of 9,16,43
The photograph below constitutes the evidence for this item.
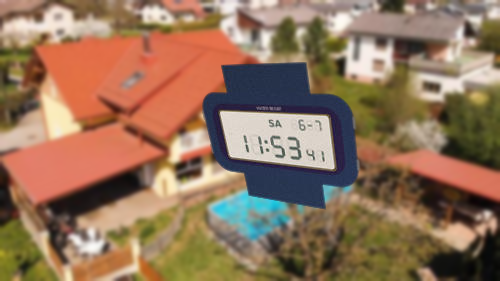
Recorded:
11,53,41
